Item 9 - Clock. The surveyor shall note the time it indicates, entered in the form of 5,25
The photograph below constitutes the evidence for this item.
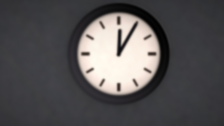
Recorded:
12,05
